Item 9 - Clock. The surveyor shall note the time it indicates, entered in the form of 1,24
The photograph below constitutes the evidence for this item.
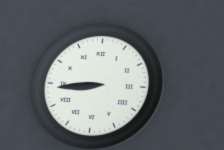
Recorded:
8,44
